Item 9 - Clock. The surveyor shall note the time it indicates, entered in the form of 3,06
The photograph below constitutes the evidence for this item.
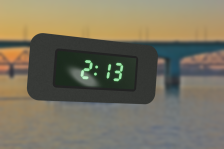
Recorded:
2,13
